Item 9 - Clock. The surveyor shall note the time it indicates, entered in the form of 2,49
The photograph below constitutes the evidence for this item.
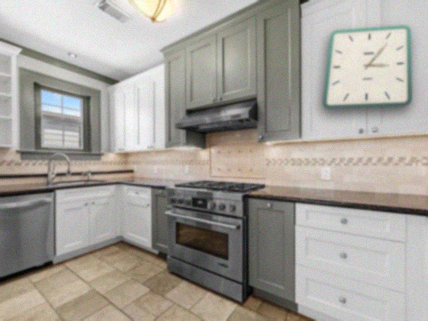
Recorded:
3,06
